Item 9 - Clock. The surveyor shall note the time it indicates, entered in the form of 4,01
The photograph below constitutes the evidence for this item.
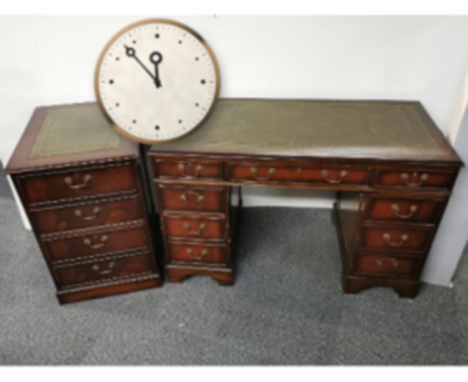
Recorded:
11,53
